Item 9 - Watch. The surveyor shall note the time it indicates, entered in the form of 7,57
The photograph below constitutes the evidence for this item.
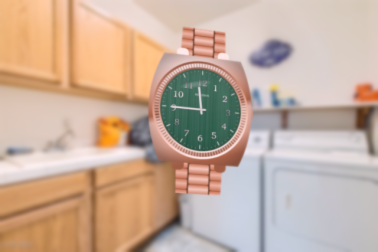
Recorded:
11,45
